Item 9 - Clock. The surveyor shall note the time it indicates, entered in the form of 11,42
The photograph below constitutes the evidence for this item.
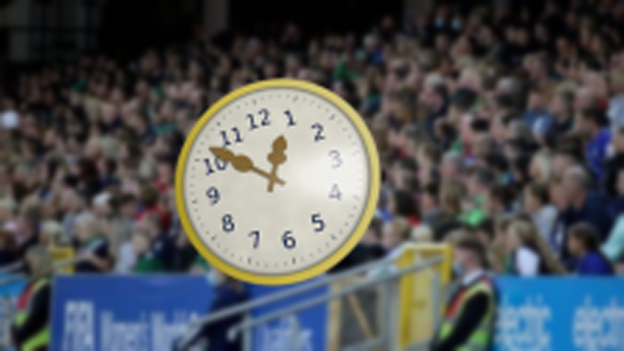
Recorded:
12,52
